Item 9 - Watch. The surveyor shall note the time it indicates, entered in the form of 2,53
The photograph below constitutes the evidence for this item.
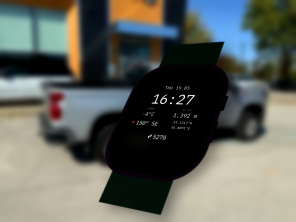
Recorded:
16,27
